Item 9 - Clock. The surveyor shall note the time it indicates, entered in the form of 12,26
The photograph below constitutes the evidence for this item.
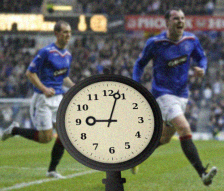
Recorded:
9,03
